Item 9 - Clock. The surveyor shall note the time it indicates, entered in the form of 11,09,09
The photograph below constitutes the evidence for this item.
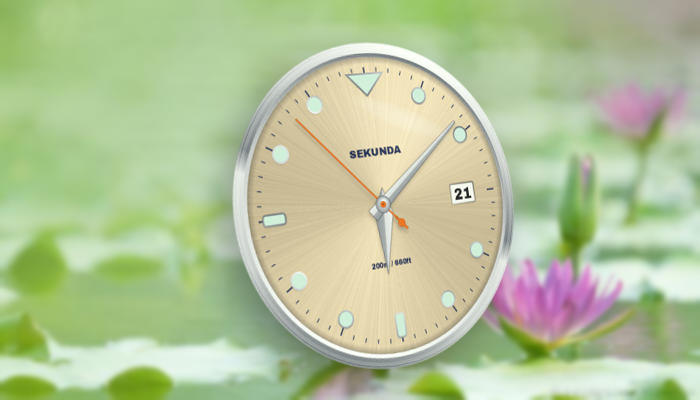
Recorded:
6,08,53
